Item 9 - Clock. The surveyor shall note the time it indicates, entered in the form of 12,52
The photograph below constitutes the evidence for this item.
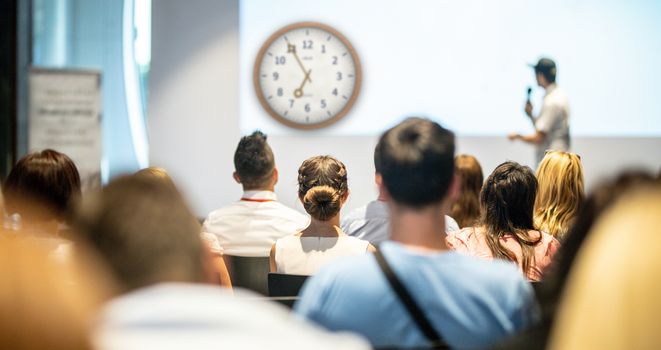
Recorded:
6,55
